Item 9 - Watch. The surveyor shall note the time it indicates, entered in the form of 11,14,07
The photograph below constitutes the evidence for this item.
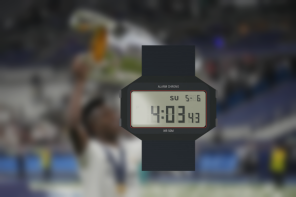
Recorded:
4,03,43
